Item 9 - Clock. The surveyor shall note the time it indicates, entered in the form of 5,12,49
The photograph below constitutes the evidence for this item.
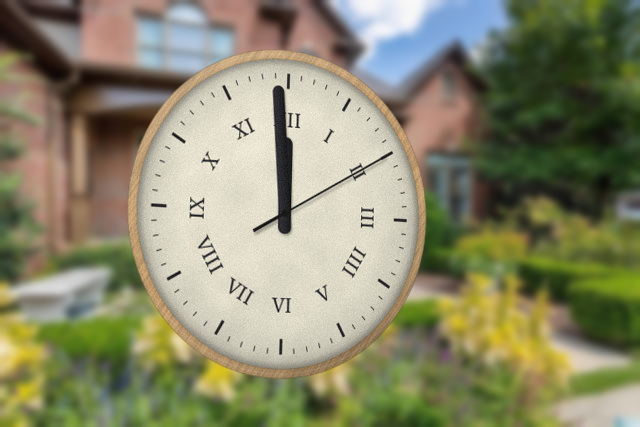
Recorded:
11,59,10
